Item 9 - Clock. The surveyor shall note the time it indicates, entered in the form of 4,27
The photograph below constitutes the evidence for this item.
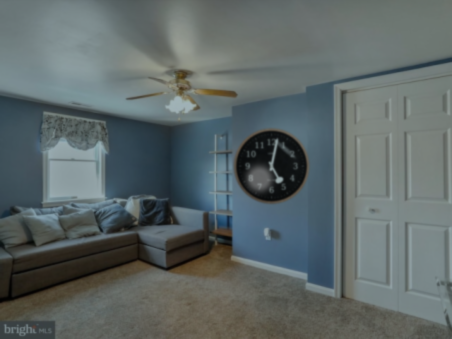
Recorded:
5,02
